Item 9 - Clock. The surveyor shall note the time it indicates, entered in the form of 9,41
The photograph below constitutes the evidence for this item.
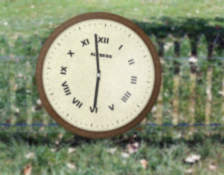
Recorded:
5,58
